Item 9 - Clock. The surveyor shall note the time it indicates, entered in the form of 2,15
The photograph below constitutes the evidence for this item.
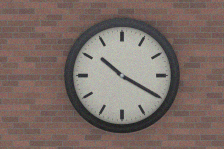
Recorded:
10,20
